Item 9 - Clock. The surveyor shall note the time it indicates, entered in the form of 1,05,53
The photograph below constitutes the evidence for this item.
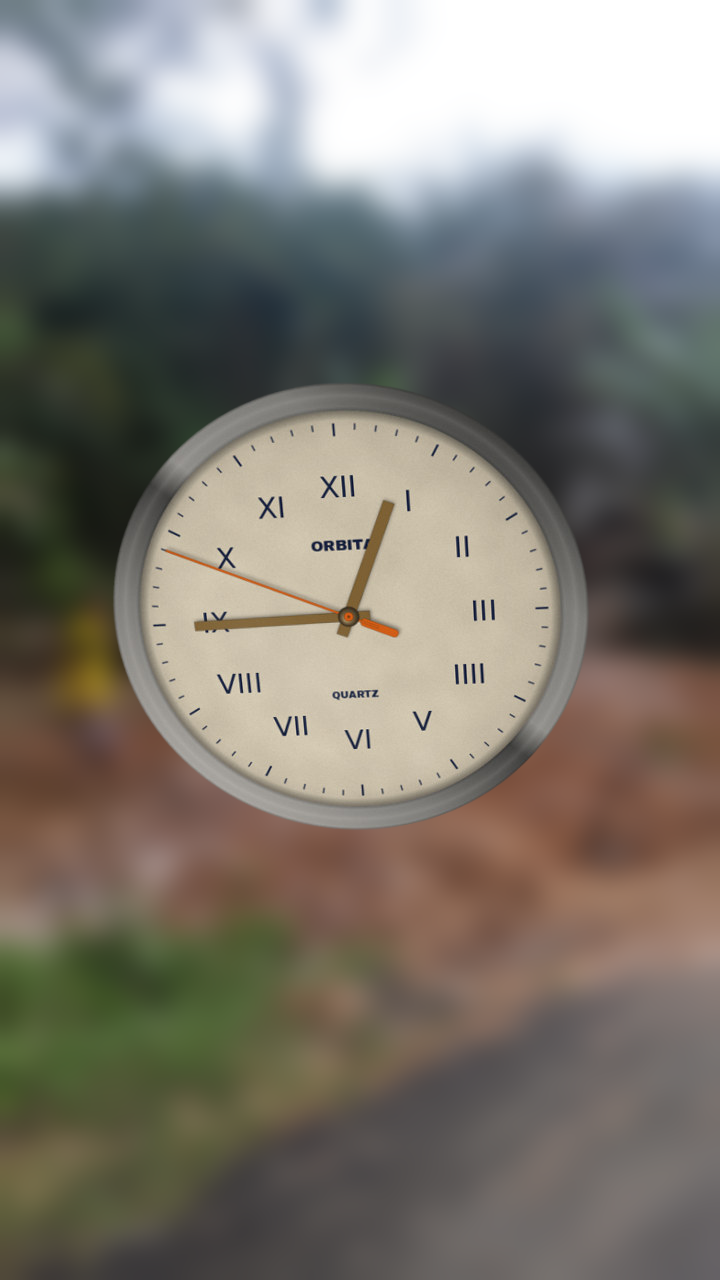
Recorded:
12,44,49
